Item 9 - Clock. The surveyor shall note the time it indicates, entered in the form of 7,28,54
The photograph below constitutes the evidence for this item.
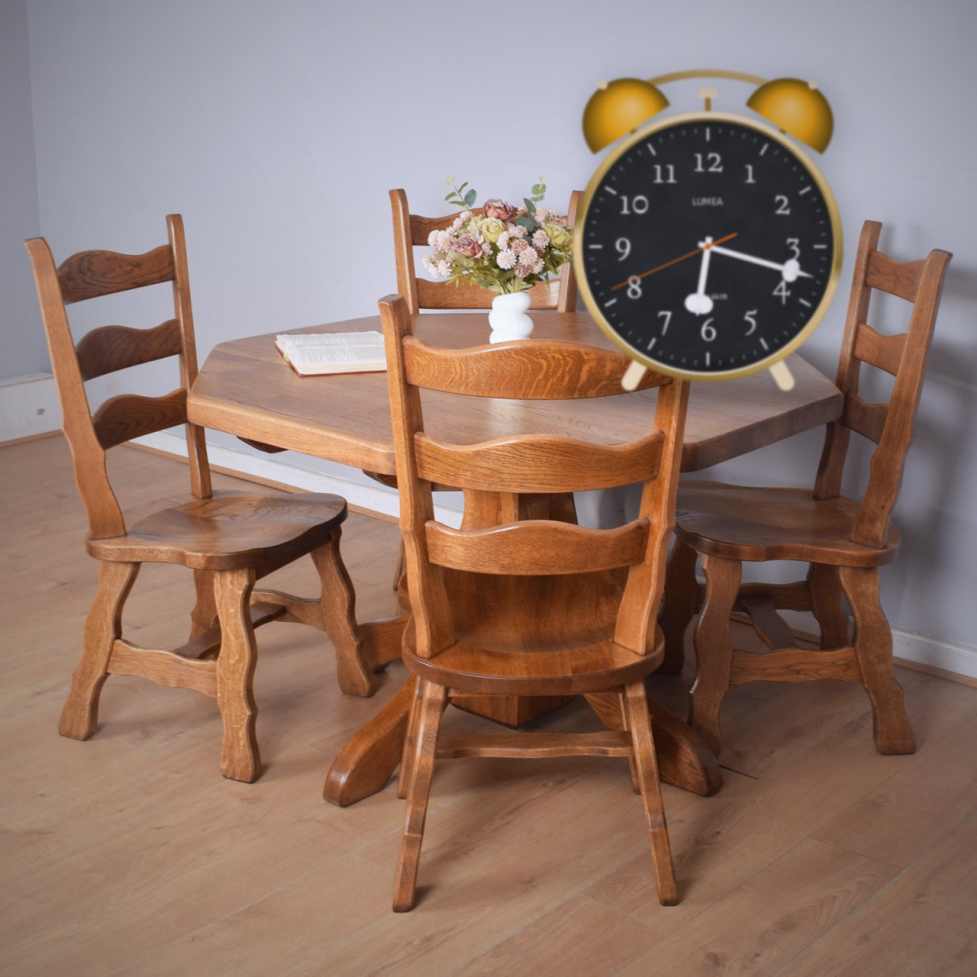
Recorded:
6,17,41
